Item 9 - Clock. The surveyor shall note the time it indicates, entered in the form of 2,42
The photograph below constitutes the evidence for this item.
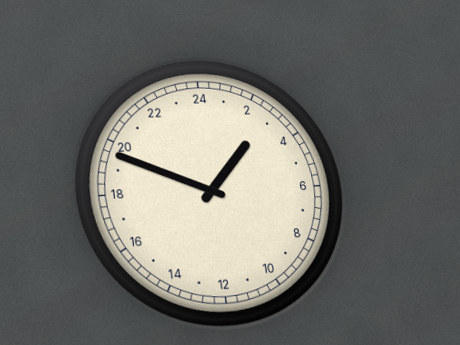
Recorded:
2,49
